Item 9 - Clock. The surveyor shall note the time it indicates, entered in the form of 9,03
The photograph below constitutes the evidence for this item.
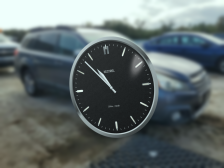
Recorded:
10,53
